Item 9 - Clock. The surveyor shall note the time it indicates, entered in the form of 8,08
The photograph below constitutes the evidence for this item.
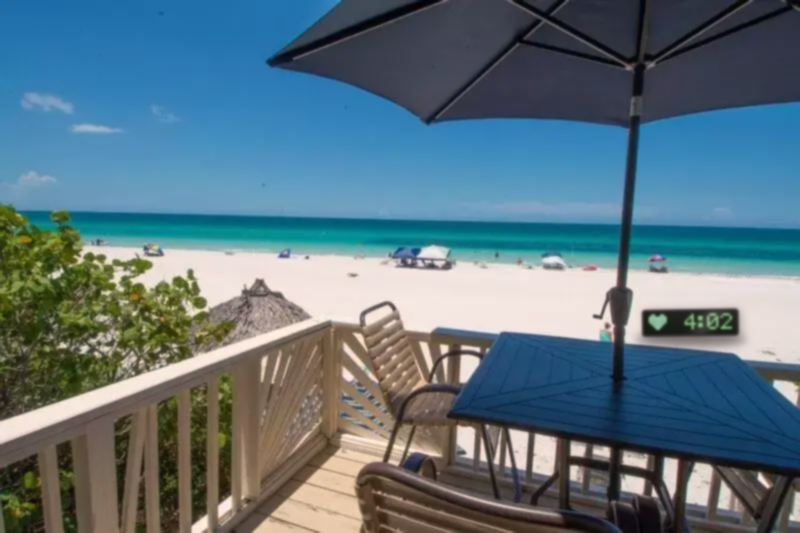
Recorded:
4,02
